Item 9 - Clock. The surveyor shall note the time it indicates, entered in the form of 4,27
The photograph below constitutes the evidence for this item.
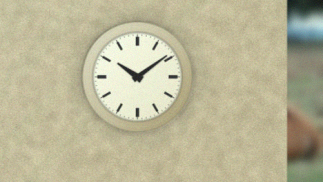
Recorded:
10,09
